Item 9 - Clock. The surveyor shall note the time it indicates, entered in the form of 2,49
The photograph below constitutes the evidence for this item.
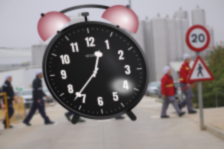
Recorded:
12,37
